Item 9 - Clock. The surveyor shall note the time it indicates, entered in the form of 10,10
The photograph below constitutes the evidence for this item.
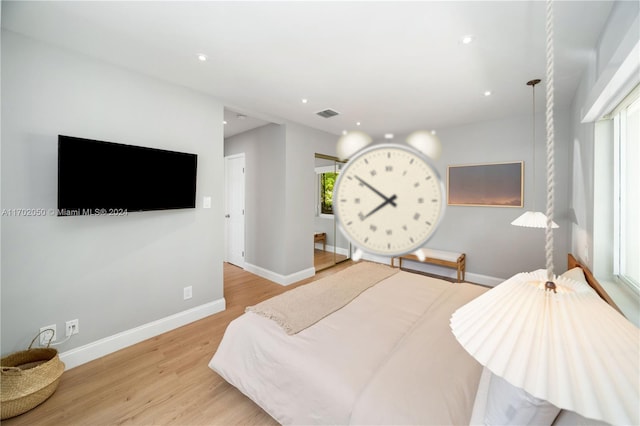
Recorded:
7,51
